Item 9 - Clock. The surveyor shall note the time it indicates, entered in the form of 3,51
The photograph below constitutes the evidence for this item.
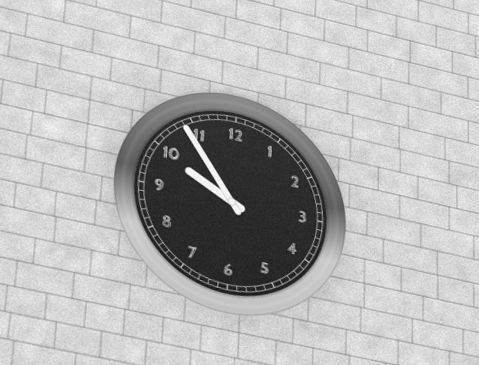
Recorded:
9,54
